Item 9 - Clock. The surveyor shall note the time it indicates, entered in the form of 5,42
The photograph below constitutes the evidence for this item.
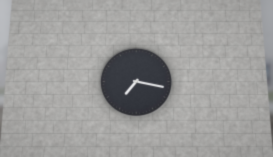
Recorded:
7,17
